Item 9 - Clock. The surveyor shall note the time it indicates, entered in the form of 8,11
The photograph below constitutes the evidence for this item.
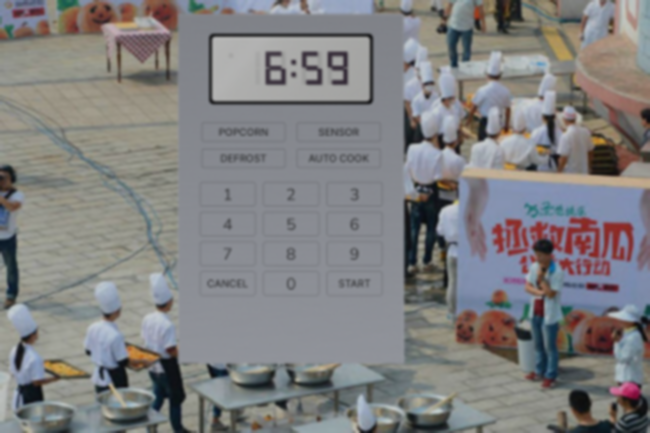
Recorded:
6,59
